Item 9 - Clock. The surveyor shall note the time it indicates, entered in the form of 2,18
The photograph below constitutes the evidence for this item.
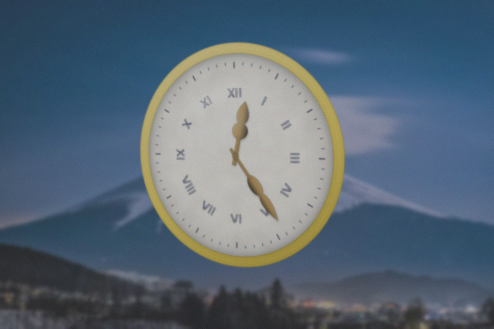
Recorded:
12,24
